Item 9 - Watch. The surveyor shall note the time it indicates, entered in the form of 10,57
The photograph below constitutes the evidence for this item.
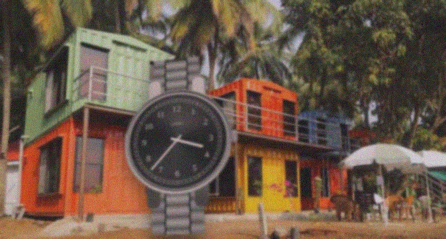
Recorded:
3,37
